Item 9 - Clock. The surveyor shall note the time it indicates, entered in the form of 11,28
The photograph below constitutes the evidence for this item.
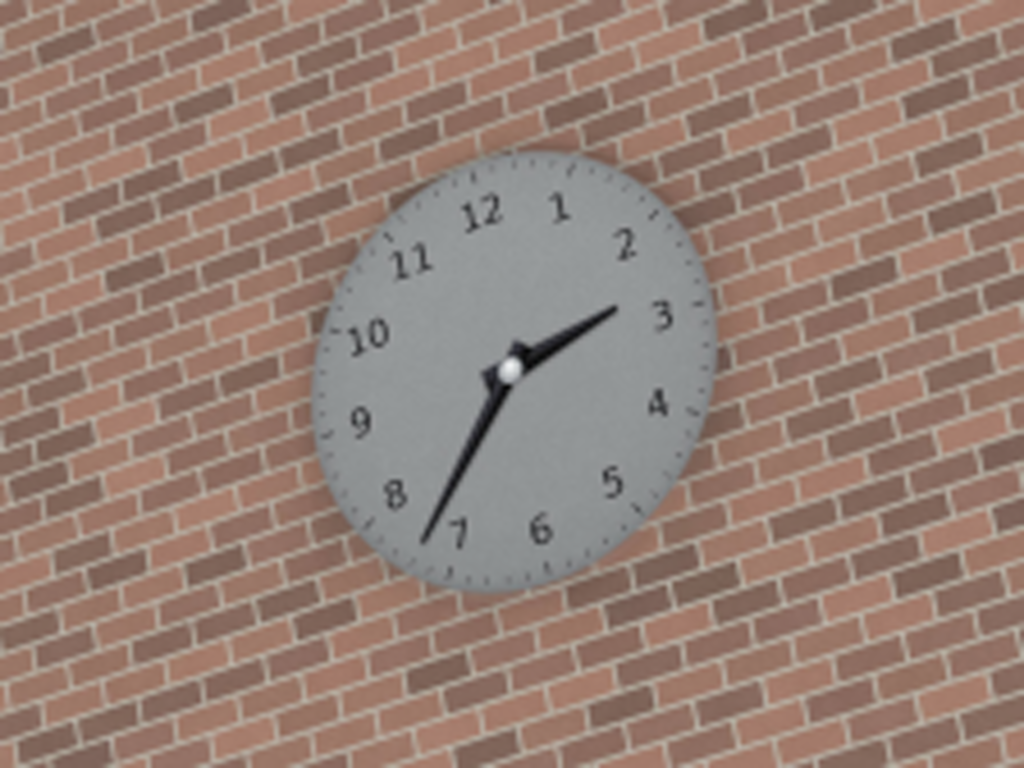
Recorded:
2,37
